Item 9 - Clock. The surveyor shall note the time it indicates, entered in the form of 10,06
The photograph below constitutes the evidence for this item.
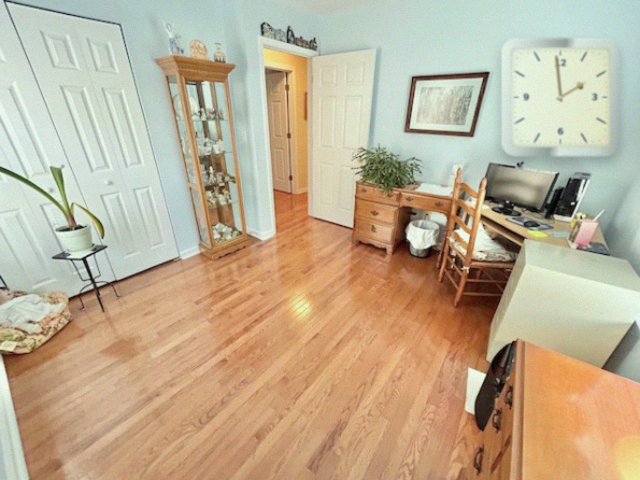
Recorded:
1,59
